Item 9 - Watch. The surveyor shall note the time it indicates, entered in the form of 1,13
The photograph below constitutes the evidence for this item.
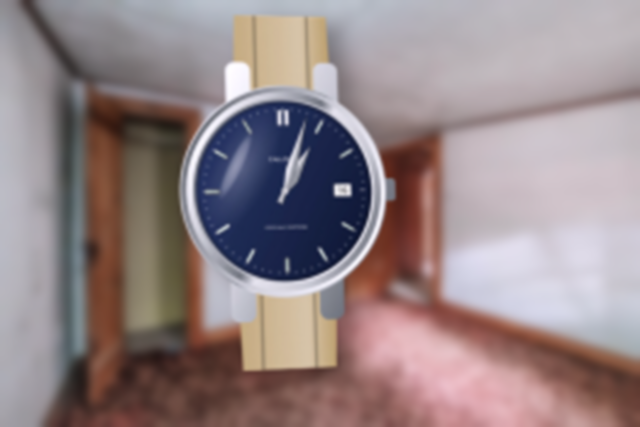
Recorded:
1,03
